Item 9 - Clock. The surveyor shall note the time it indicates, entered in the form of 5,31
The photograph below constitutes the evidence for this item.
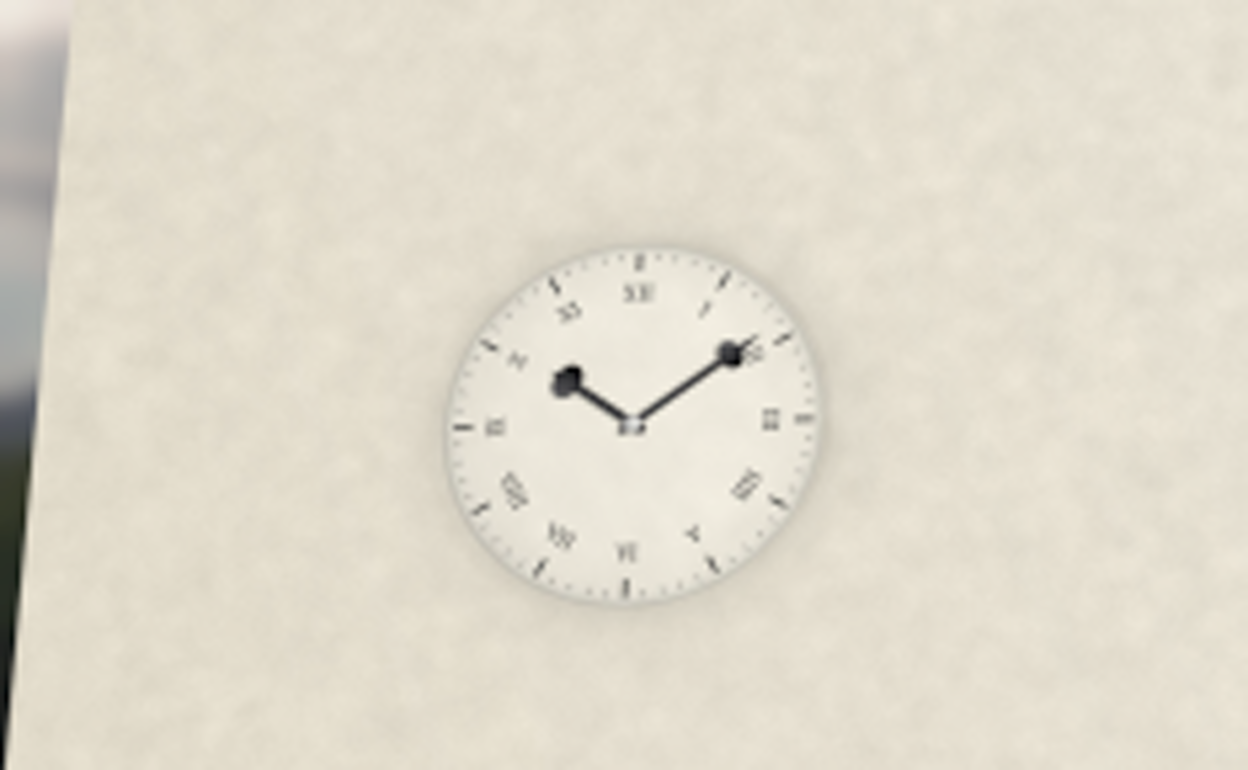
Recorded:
10,09
